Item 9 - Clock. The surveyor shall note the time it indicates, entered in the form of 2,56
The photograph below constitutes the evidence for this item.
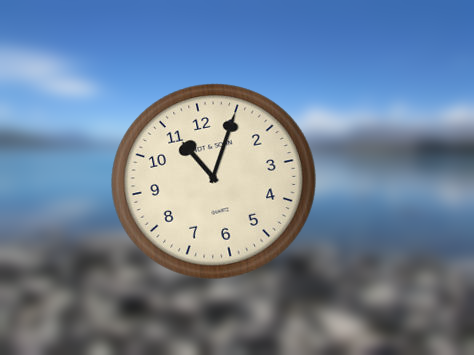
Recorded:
11,05
